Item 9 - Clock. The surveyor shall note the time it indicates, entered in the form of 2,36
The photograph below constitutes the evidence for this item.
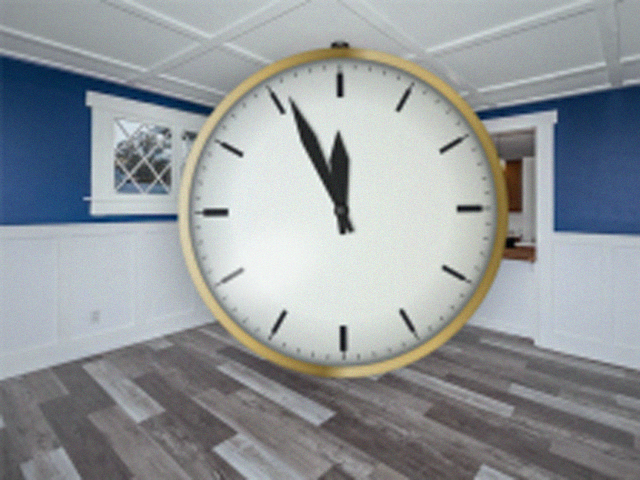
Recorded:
11,56
